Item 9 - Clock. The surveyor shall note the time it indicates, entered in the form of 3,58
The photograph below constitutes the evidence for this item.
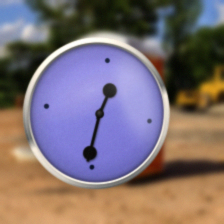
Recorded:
12,31
